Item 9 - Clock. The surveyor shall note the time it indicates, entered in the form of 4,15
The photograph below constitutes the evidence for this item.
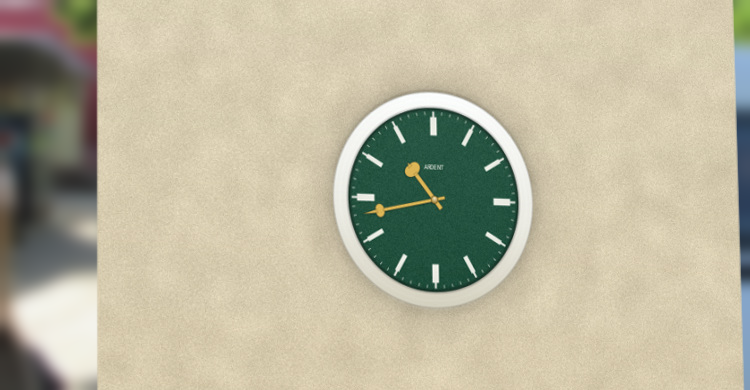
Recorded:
10,43
